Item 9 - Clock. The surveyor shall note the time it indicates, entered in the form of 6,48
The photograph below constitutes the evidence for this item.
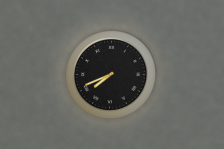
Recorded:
7,41
